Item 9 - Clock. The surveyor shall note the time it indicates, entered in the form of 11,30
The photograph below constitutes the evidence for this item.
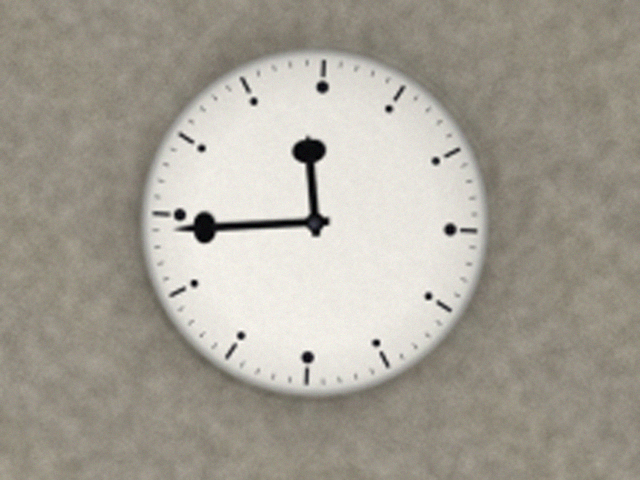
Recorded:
11,44
